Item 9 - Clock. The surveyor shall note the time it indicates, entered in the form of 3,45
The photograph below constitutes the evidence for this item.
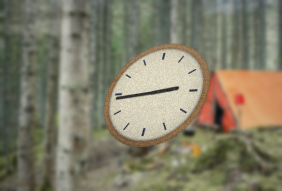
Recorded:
2,44
